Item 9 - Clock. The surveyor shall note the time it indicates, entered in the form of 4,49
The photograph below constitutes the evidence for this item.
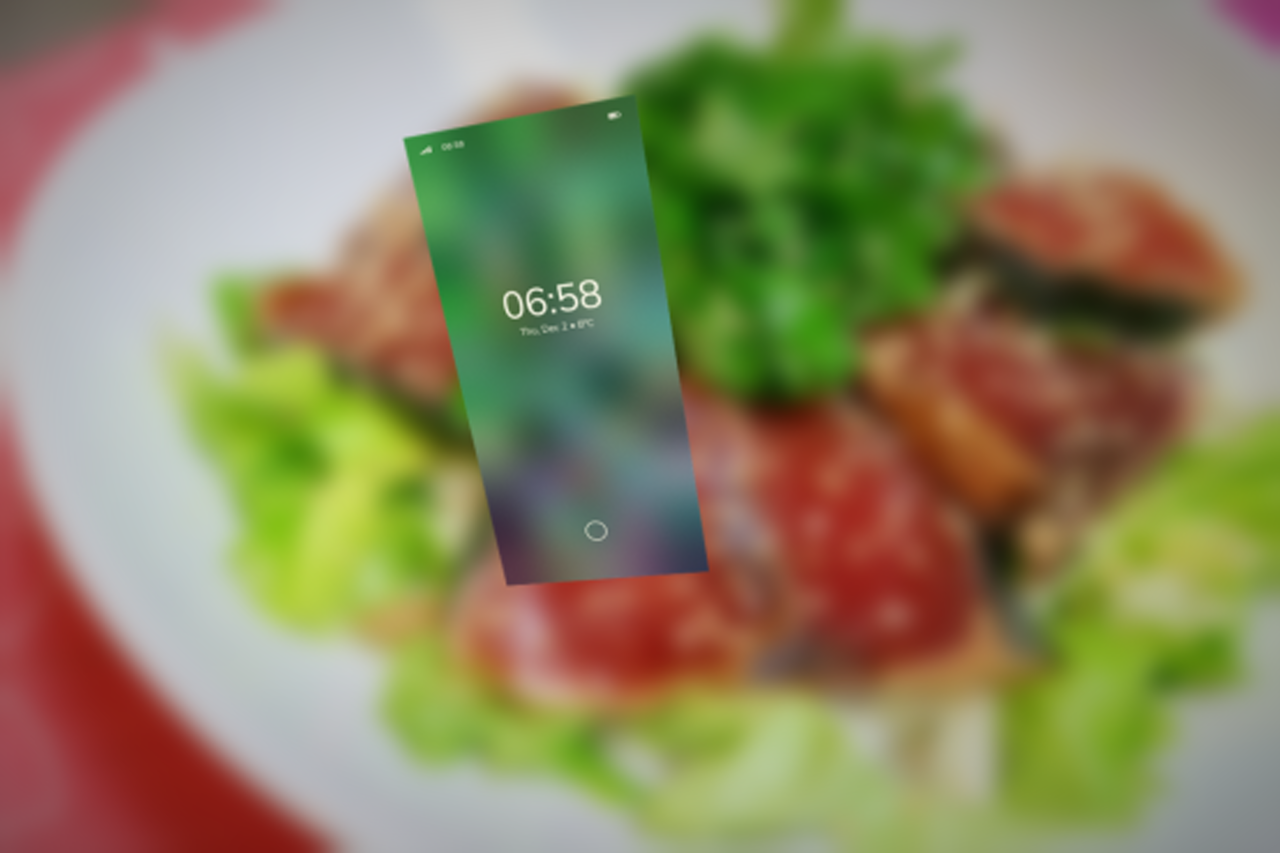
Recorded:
6,58
